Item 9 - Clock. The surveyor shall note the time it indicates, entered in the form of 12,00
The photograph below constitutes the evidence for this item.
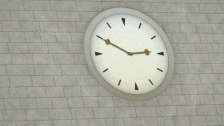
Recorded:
2,50
